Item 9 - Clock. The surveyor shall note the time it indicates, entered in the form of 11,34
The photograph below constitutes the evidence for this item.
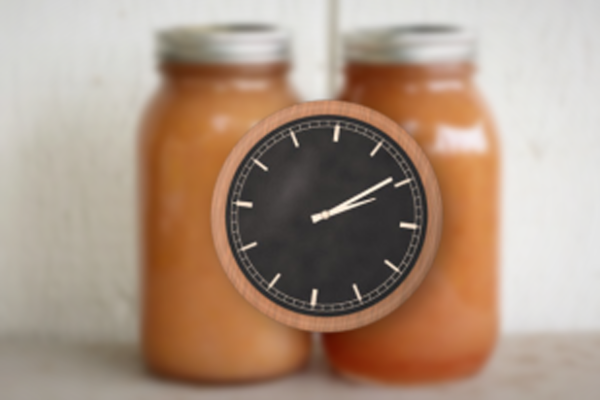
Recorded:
2,09
